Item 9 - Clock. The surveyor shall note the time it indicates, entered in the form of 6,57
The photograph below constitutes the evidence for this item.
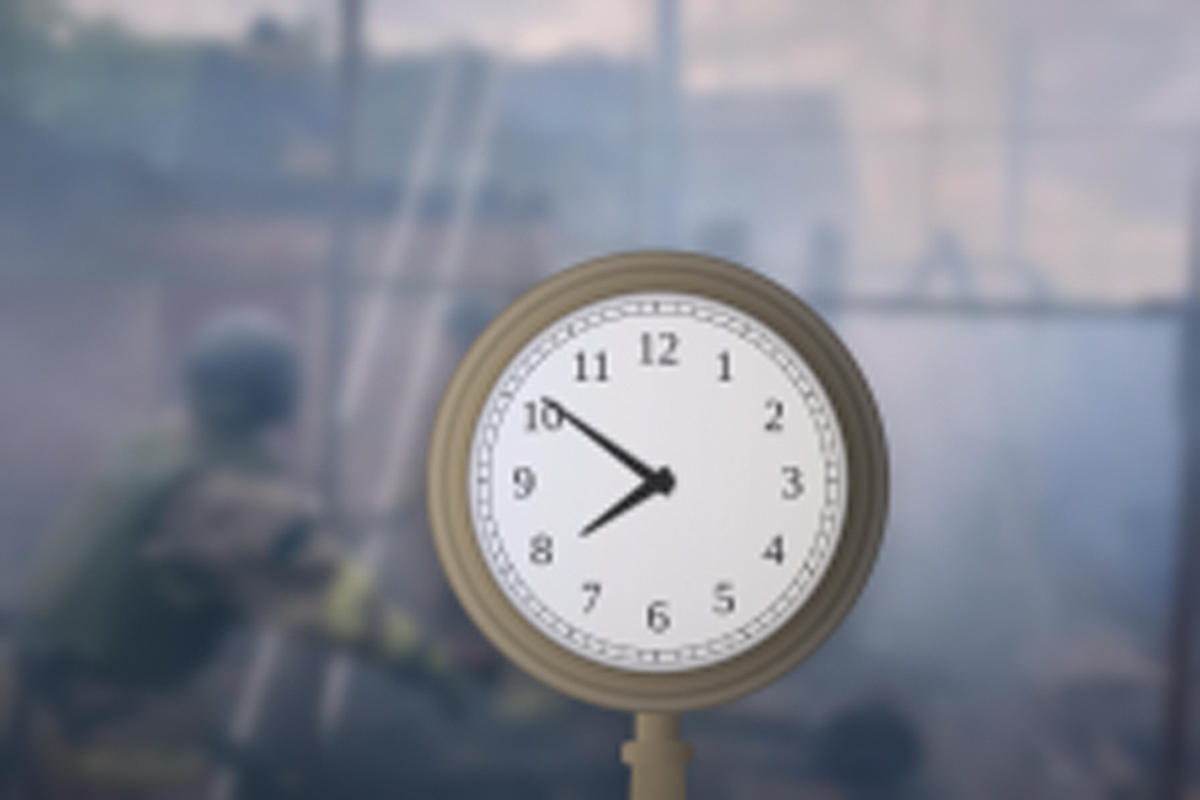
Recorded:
7,51
